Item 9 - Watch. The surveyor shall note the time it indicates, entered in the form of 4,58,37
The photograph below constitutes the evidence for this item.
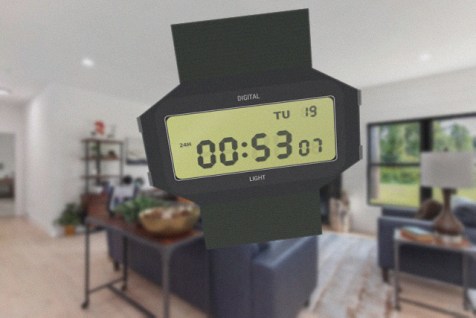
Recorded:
0,53,07
